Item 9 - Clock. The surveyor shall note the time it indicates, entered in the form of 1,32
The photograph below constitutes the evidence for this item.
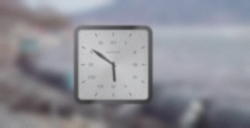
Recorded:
5,51
